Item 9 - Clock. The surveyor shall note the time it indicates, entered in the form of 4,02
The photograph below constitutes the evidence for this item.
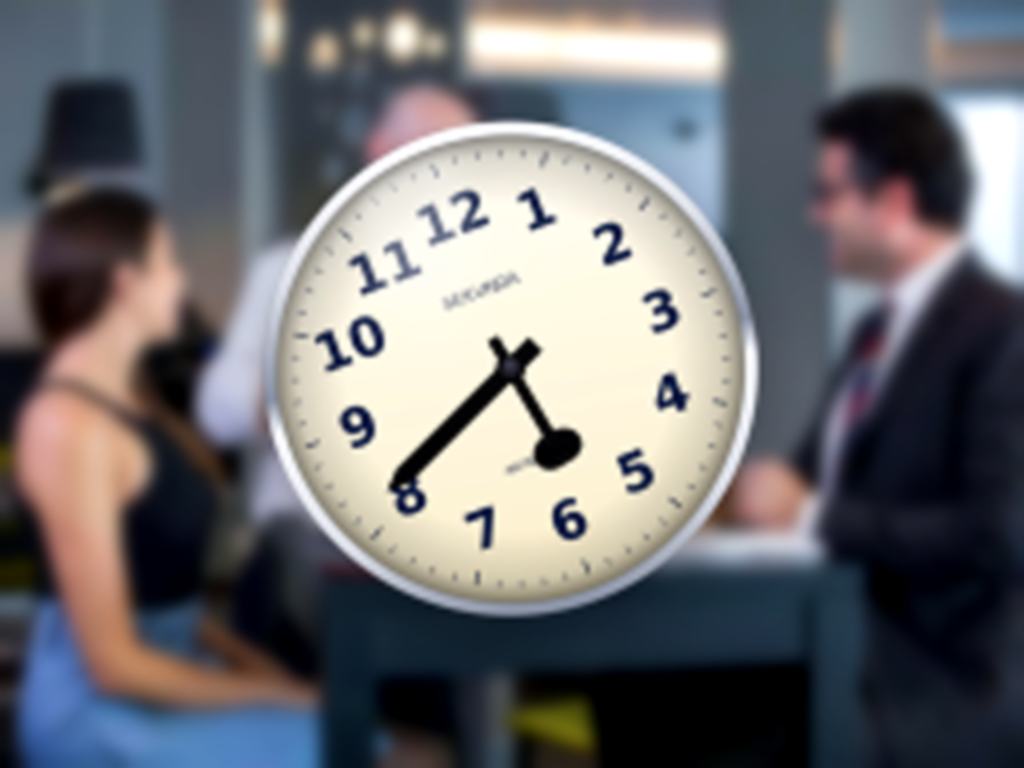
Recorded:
5,41
